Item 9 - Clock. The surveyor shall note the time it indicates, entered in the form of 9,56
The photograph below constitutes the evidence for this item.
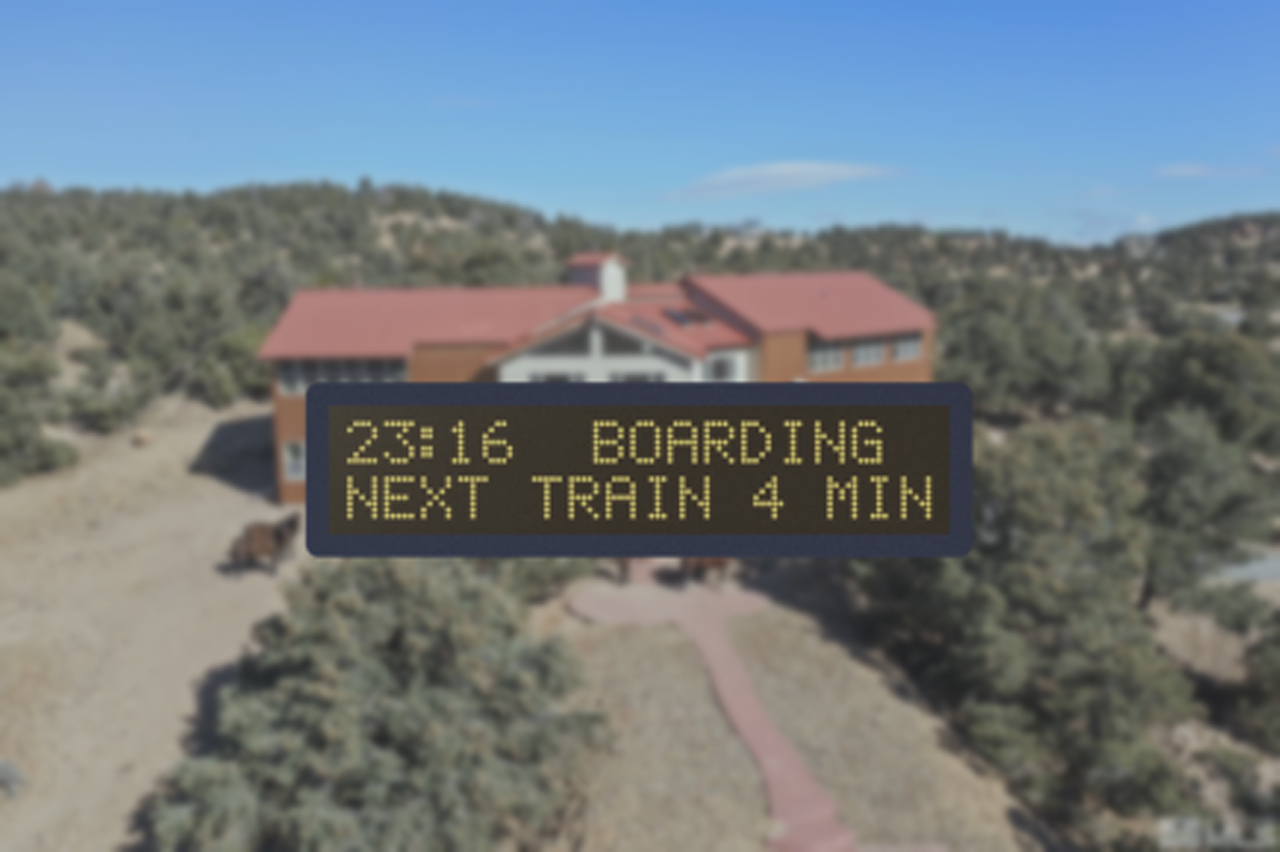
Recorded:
23,16
